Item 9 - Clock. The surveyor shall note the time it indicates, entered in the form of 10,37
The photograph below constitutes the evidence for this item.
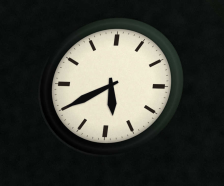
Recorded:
5,40
